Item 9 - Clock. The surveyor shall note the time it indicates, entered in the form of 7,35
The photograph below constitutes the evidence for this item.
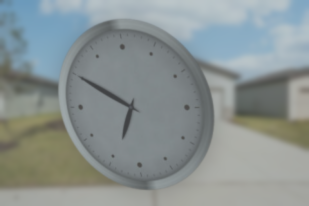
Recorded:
6,50
